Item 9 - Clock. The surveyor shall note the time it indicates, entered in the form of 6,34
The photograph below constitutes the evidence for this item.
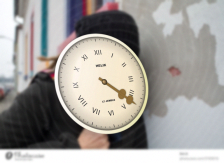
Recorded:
4,22
